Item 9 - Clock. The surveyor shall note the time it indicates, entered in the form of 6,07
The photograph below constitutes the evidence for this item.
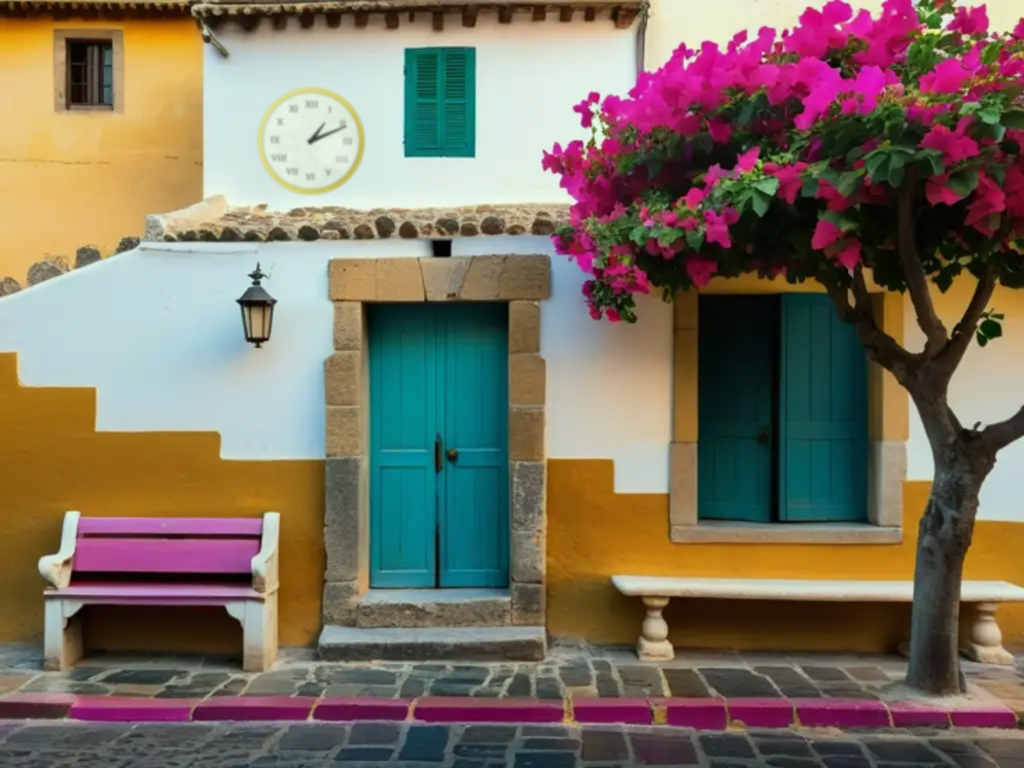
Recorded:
1,11
